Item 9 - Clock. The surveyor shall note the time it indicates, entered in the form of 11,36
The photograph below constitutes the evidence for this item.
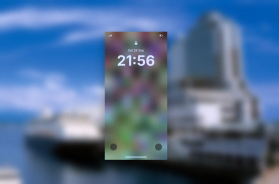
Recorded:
21,56
